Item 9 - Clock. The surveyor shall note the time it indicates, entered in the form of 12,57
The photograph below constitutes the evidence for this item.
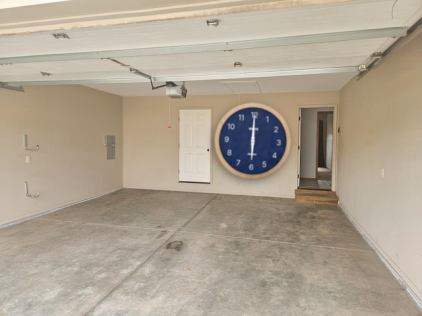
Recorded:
6,00
